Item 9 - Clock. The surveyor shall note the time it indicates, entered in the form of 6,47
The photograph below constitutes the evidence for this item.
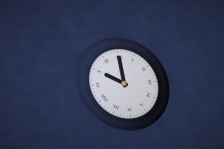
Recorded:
10,00
